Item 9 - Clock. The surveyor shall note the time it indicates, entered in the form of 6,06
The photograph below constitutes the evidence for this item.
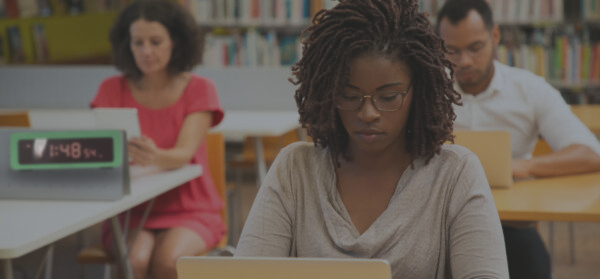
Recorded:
11,48
